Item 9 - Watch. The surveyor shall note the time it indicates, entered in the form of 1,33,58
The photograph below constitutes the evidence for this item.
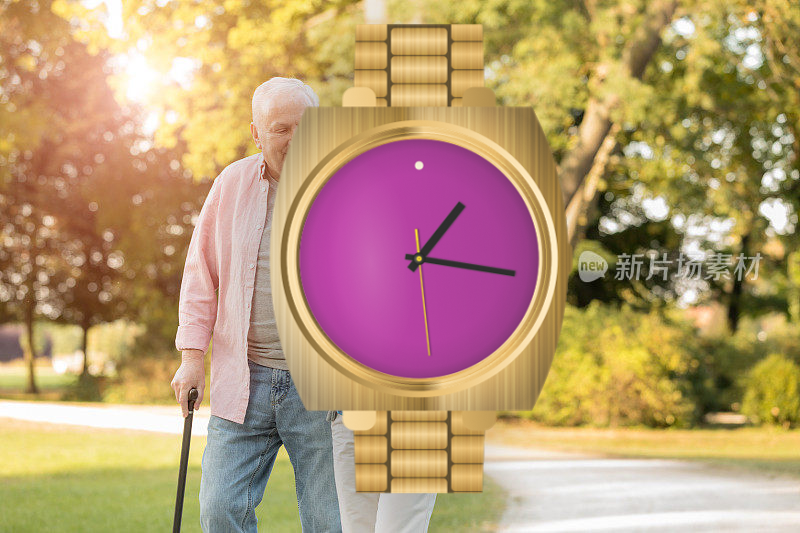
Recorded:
1,16,29
